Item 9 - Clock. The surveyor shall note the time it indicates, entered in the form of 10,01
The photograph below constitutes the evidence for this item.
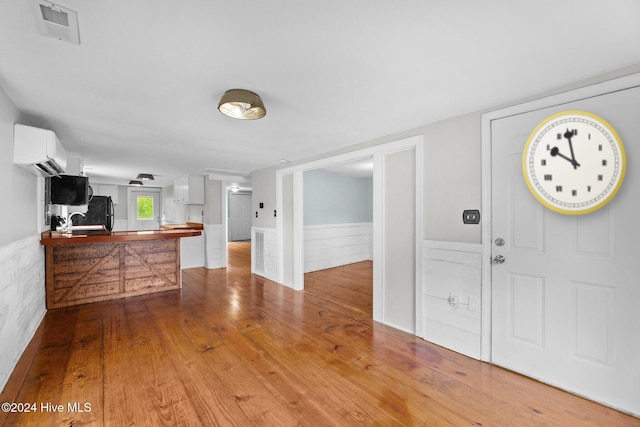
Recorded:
9,58
